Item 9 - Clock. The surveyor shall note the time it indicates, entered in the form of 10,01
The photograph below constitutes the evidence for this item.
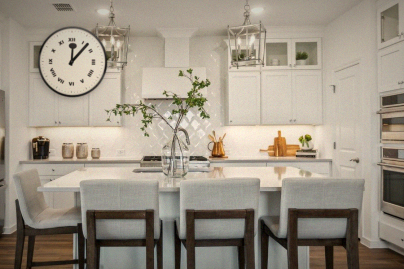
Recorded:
12,07
